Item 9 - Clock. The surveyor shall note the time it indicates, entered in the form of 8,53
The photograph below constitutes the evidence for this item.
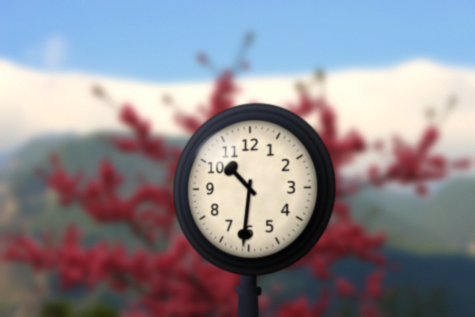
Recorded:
10,31
